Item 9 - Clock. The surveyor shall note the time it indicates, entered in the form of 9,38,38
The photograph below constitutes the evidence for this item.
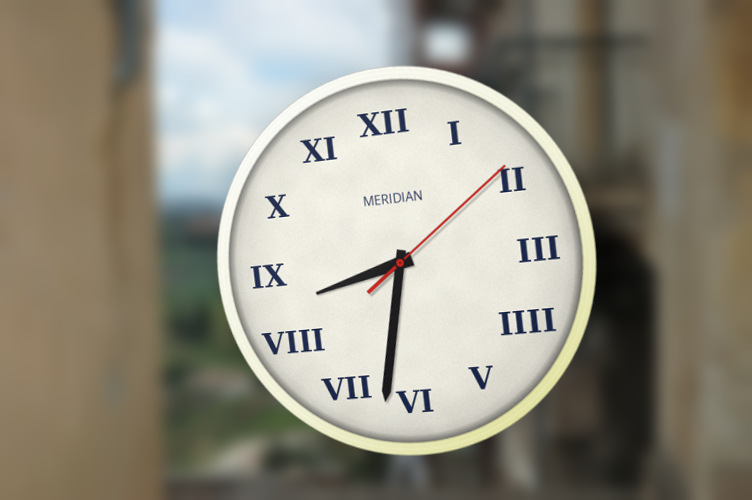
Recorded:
8,32,09
